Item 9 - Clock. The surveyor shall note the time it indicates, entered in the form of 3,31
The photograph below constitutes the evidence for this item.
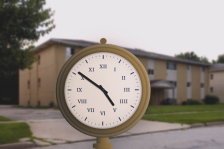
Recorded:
4,51
